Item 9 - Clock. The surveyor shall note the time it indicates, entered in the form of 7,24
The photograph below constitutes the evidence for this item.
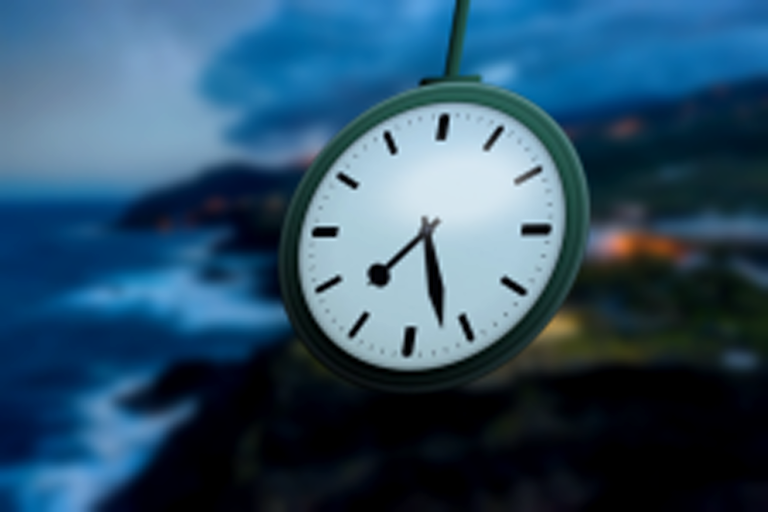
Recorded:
7,27
